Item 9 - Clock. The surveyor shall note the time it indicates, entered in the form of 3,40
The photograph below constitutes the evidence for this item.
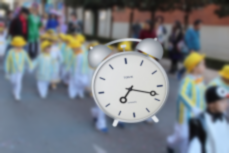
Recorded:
7,18
